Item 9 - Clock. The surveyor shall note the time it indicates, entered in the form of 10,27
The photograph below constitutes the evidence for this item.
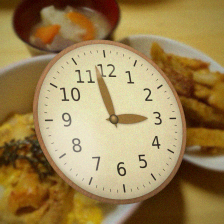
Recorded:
2,58
